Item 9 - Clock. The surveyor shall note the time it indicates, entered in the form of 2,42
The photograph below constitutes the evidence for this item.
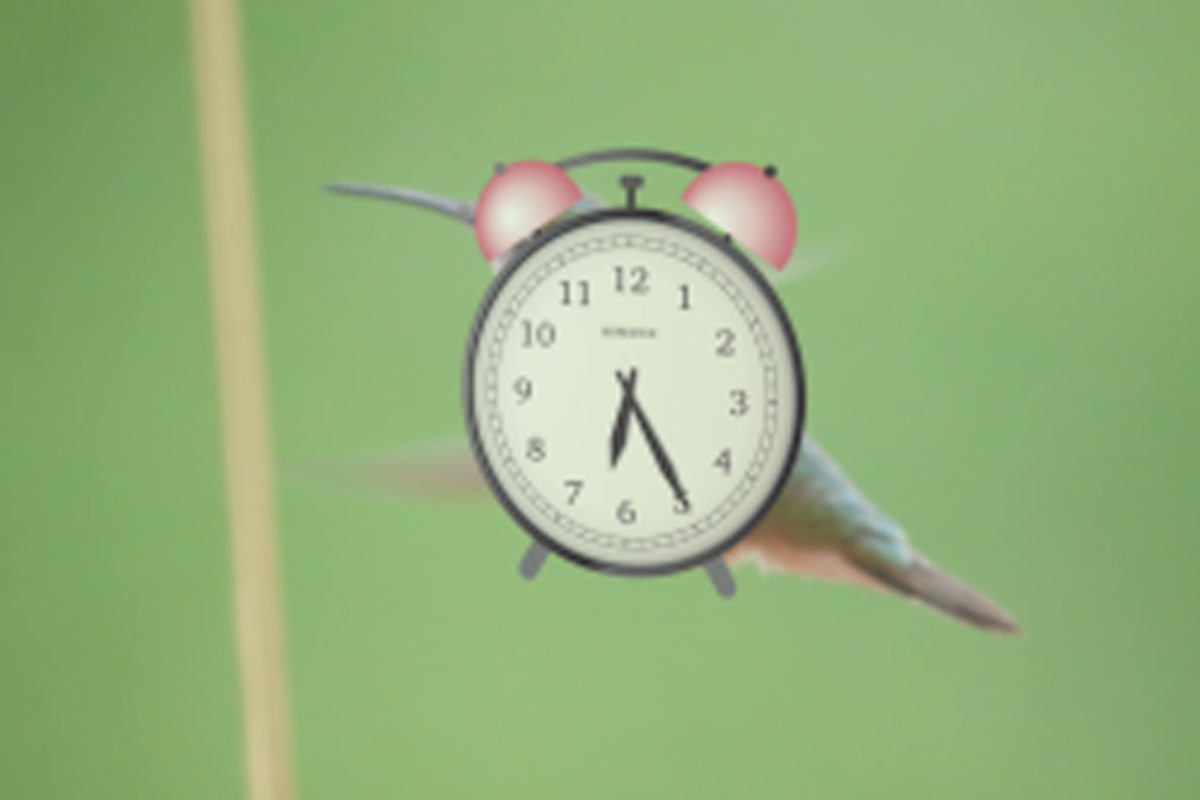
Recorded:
6,25
